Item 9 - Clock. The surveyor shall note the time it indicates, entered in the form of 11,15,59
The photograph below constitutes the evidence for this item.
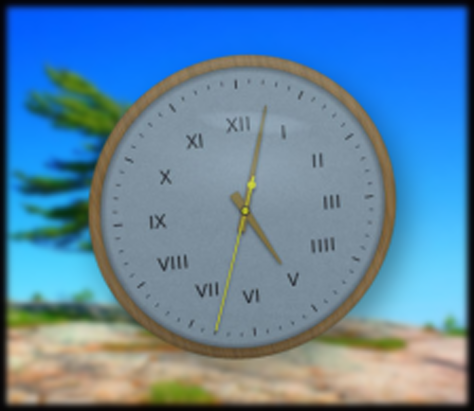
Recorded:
5,02,33
